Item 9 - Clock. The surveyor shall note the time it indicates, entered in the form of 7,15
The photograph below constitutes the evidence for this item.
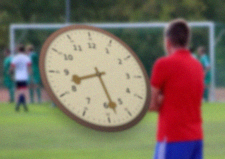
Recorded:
8,28
